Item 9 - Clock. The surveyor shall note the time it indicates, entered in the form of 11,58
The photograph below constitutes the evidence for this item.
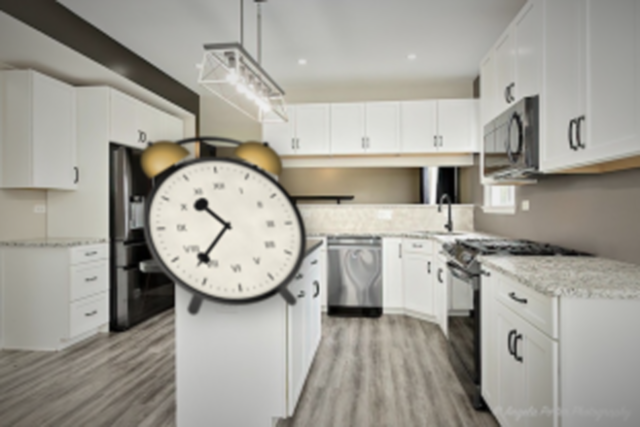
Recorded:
10,37
